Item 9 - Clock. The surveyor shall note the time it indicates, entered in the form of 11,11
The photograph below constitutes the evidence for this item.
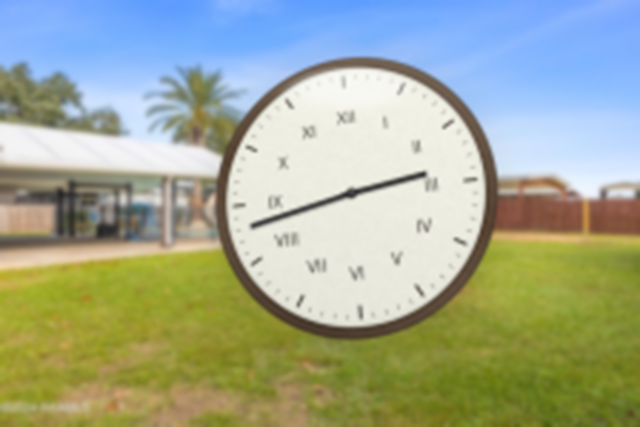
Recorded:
2,43
